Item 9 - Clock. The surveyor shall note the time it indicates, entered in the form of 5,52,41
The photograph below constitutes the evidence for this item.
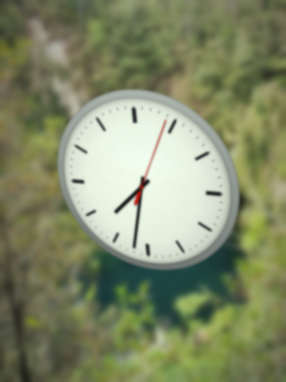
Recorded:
7,32,04
